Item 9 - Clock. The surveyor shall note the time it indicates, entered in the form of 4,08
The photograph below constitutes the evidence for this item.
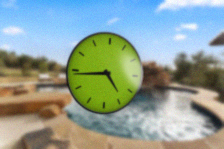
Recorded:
4,44
